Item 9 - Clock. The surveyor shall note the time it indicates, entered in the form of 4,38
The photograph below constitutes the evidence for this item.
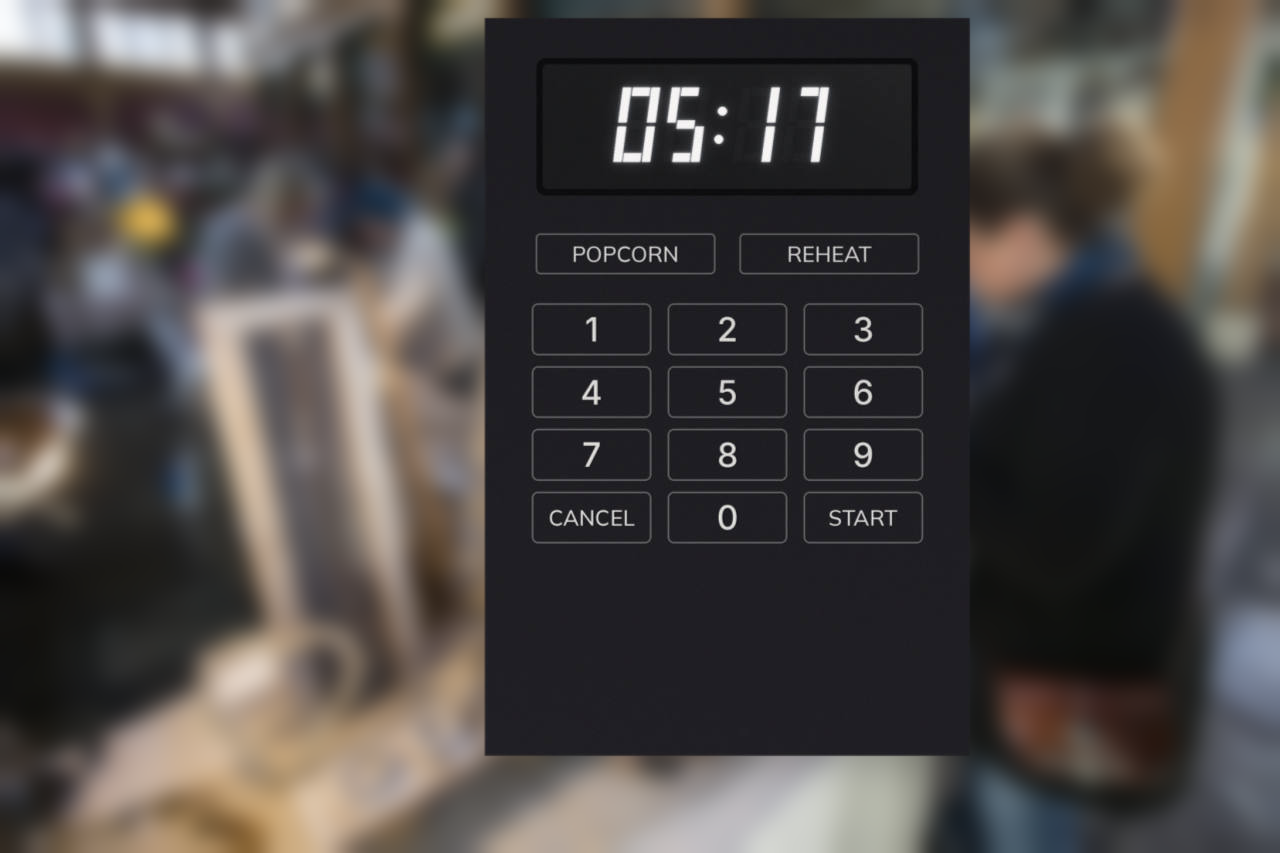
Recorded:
5,17
